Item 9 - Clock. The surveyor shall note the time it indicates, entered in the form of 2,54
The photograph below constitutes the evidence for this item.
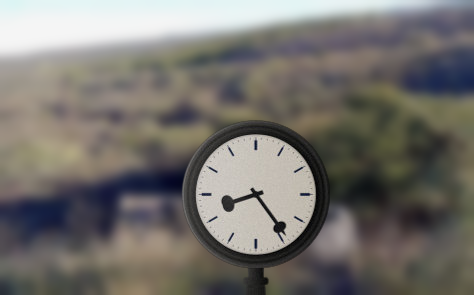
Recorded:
8,24
